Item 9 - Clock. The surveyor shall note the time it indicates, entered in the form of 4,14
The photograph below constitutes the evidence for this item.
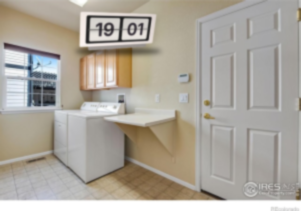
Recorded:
19,01
